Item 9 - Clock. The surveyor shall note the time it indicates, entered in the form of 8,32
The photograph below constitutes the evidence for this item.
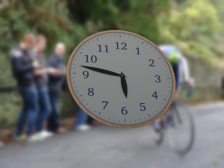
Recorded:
5,47
